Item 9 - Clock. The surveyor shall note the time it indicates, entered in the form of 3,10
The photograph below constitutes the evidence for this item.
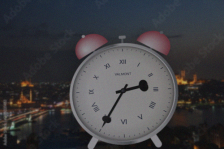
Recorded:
2,35
